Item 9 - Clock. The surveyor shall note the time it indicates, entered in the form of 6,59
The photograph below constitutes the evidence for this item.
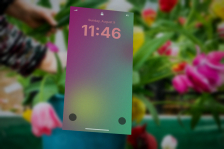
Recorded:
11,46
